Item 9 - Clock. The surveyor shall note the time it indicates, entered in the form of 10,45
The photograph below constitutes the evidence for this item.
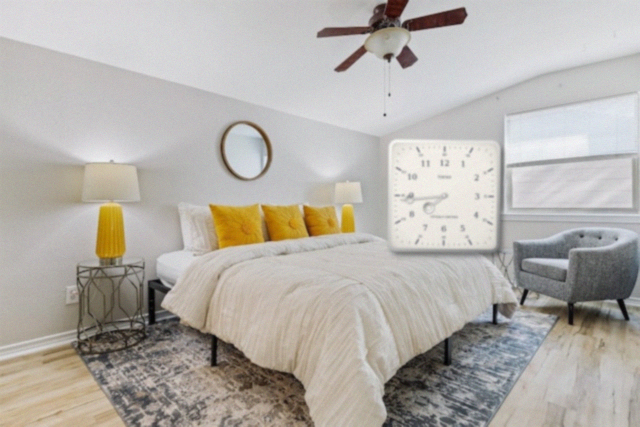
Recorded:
7,44
